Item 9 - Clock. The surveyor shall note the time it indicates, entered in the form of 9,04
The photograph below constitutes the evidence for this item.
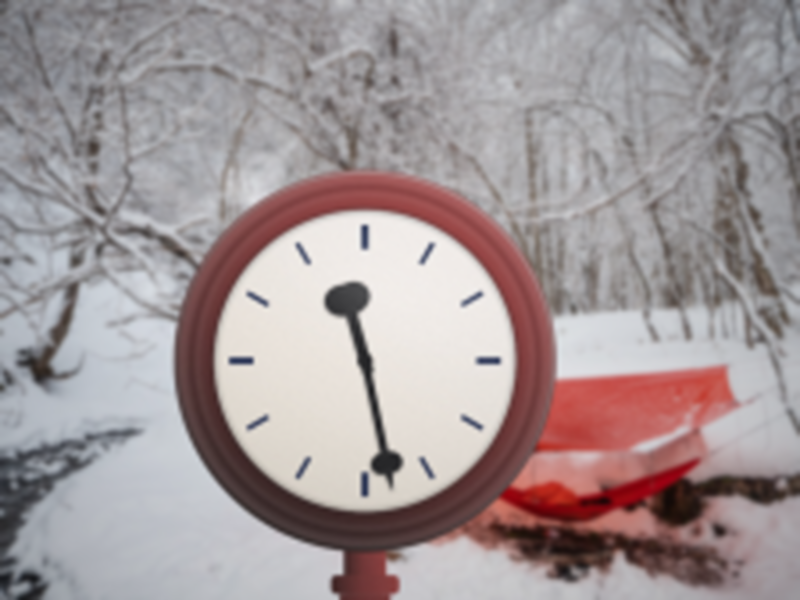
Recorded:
11,28
